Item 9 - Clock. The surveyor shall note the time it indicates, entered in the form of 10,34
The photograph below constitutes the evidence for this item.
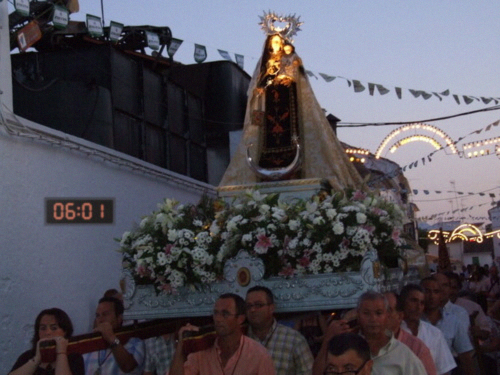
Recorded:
6,01
